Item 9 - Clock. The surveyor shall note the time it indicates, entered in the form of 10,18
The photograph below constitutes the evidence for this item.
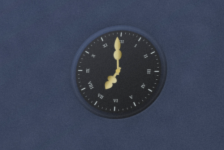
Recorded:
6,59
